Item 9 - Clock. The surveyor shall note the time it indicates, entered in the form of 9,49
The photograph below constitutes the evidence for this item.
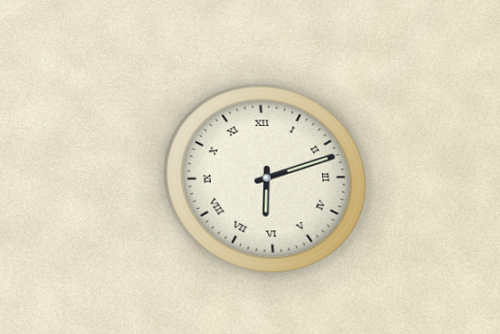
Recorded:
6,12
